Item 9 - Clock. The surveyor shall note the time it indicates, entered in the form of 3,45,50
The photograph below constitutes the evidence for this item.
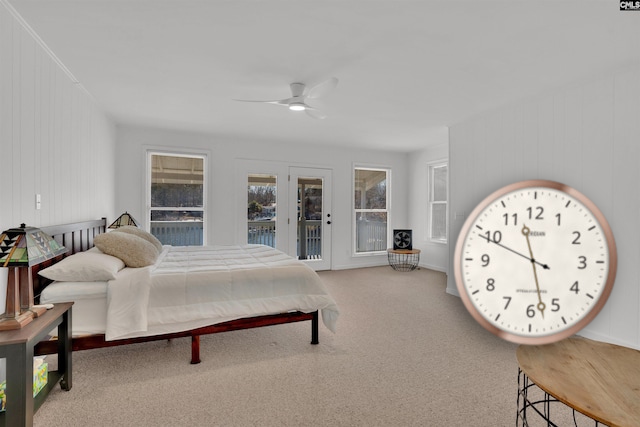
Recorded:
11,27,49
